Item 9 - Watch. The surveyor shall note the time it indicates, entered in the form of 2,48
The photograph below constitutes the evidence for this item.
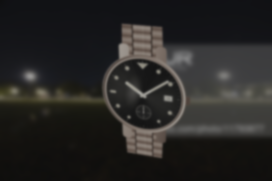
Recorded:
10,09
